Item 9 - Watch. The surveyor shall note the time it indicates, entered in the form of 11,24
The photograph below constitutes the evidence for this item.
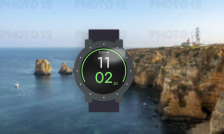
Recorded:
11,02
